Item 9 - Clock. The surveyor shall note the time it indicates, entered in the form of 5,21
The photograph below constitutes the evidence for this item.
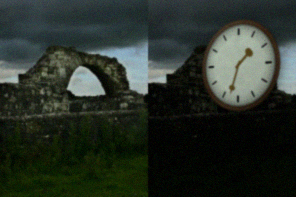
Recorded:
1,33
